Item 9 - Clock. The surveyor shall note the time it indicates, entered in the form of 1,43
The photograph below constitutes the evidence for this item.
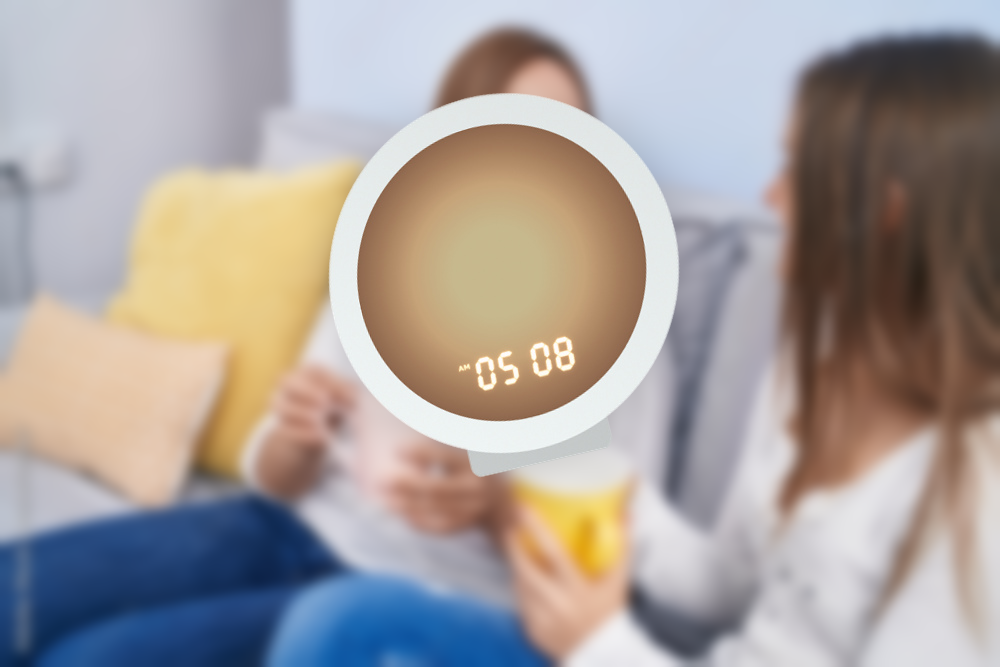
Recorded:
5,08
